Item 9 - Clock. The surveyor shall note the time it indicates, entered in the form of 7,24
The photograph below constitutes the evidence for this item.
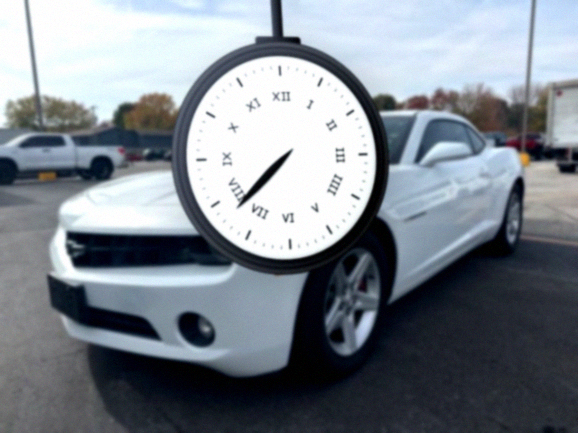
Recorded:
7,38
